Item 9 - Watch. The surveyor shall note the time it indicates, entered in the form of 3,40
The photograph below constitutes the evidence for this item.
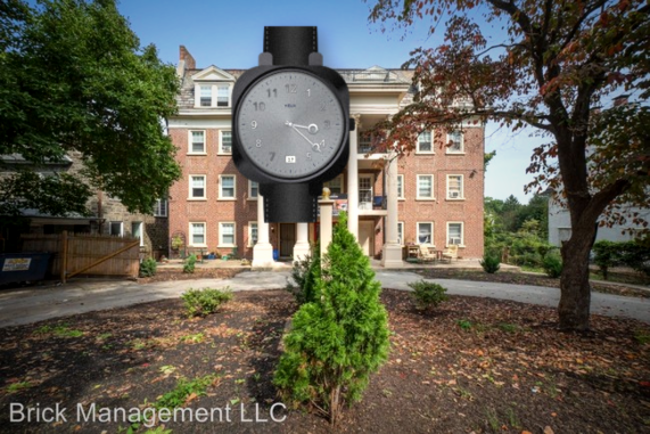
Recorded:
3,22
